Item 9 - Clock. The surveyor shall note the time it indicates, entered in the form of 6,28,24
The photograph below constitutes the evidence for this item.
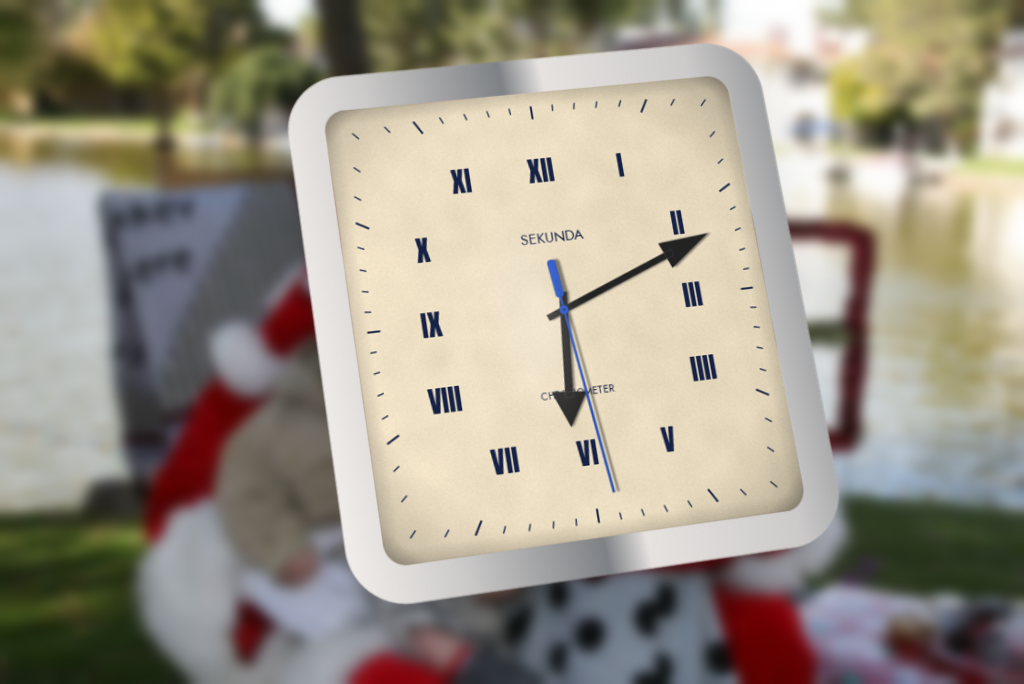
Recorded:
6,11,29
